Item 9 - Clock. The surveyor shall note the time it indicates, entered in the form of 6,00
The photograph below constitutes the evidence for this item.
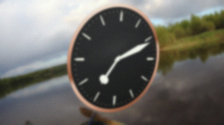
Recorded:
7,11
